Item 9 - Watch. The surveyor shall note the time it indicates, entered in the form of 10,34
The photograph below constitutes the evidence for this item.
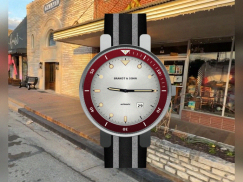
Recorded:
9,15
